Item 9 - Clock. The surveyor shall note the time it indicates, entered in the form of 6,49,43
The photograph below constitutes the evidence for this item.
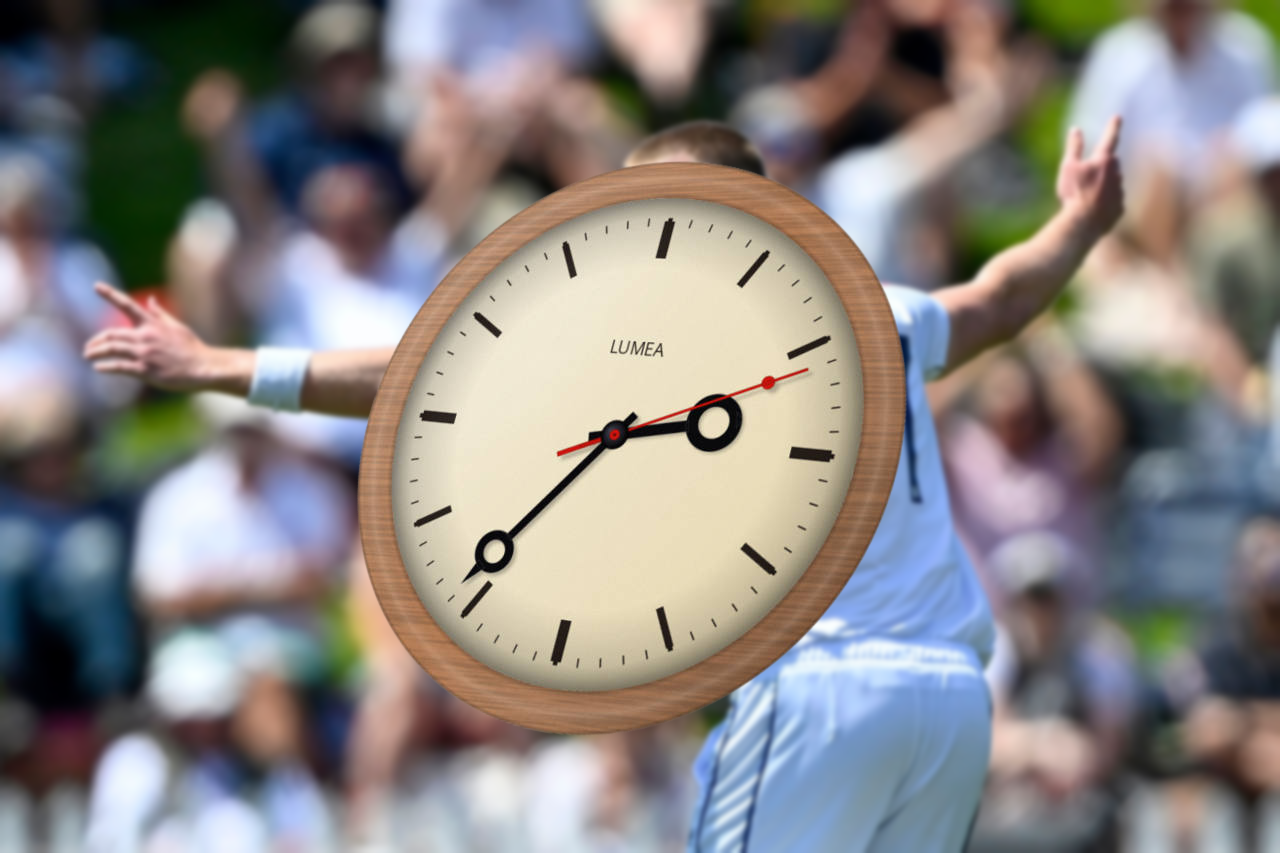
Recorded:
2,36,11
